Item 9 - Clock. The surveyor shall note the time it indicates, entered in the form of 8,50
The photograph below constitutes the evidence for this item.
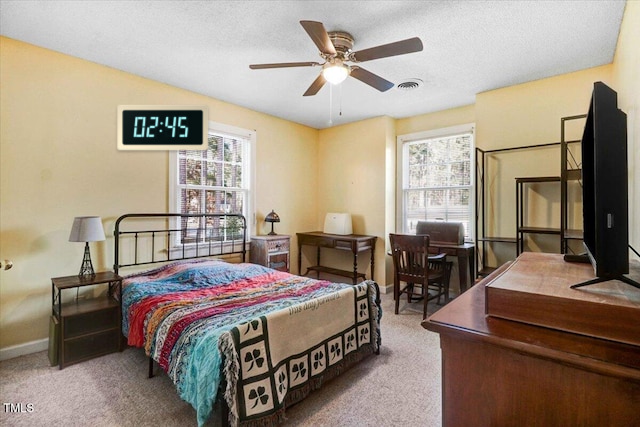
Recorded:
2,45
